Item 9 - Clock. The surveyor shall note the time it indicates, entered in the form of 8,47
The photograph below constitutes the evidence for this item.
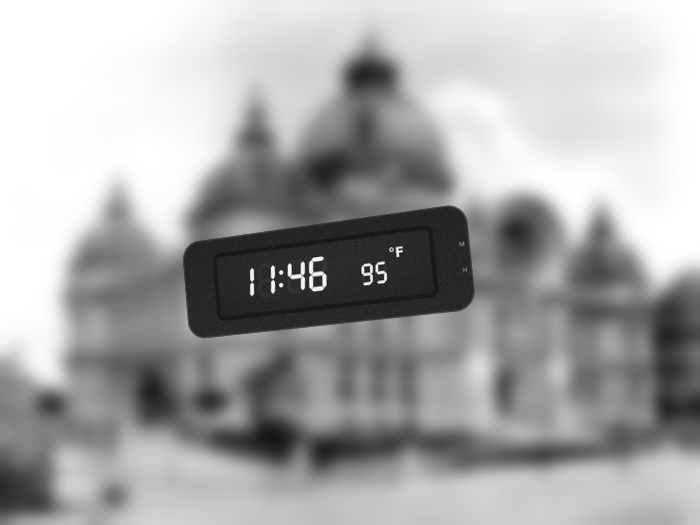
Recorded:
11,46
